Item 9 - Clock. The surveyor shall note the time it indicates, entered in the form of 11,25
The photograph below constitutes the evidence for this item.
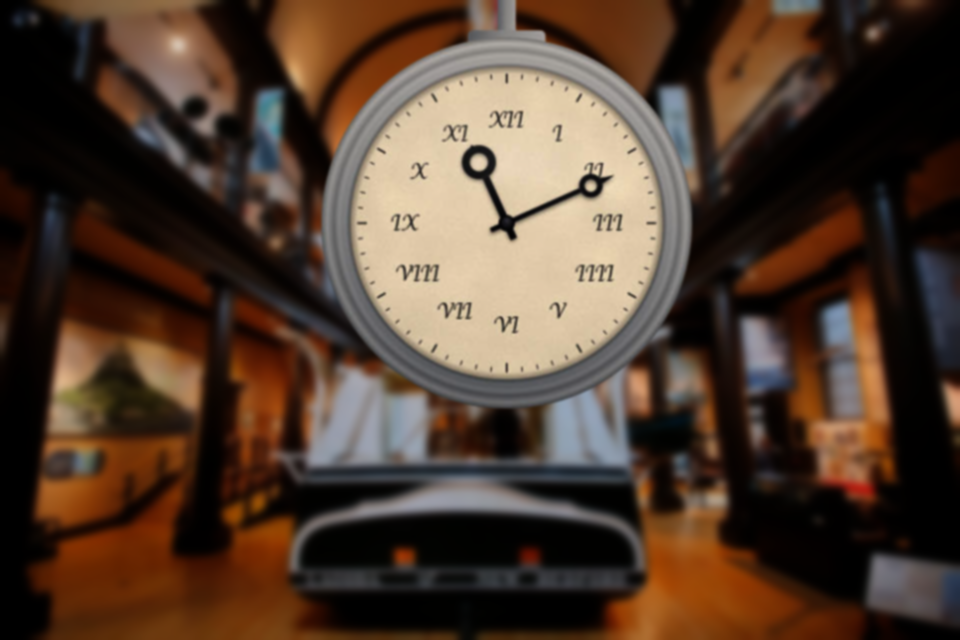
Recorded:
11,11
